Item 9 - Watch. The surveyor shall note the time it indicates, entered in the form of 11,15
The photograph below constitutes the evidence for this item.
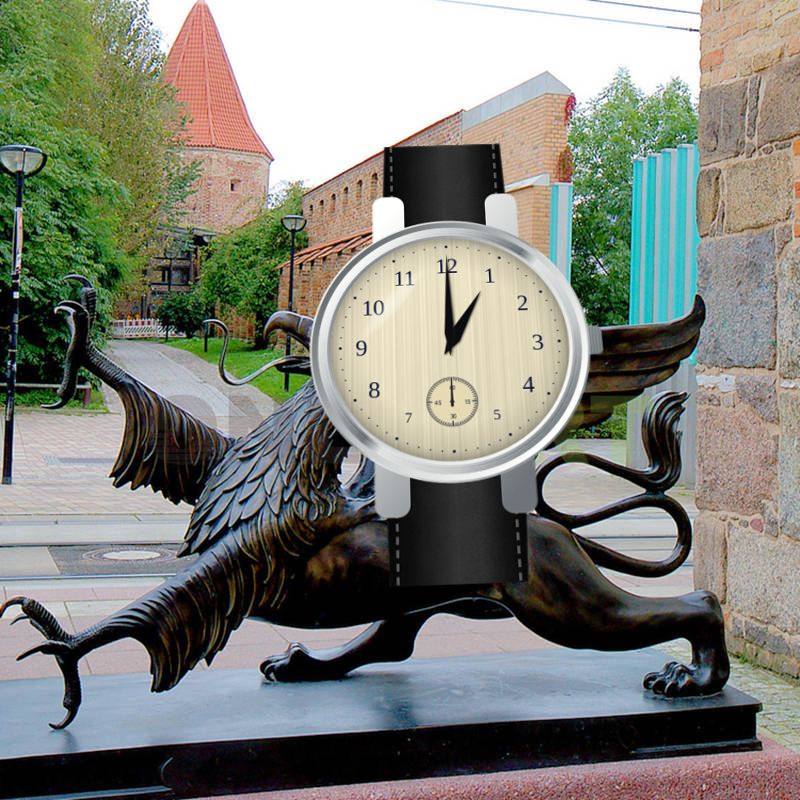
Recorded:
1,00
